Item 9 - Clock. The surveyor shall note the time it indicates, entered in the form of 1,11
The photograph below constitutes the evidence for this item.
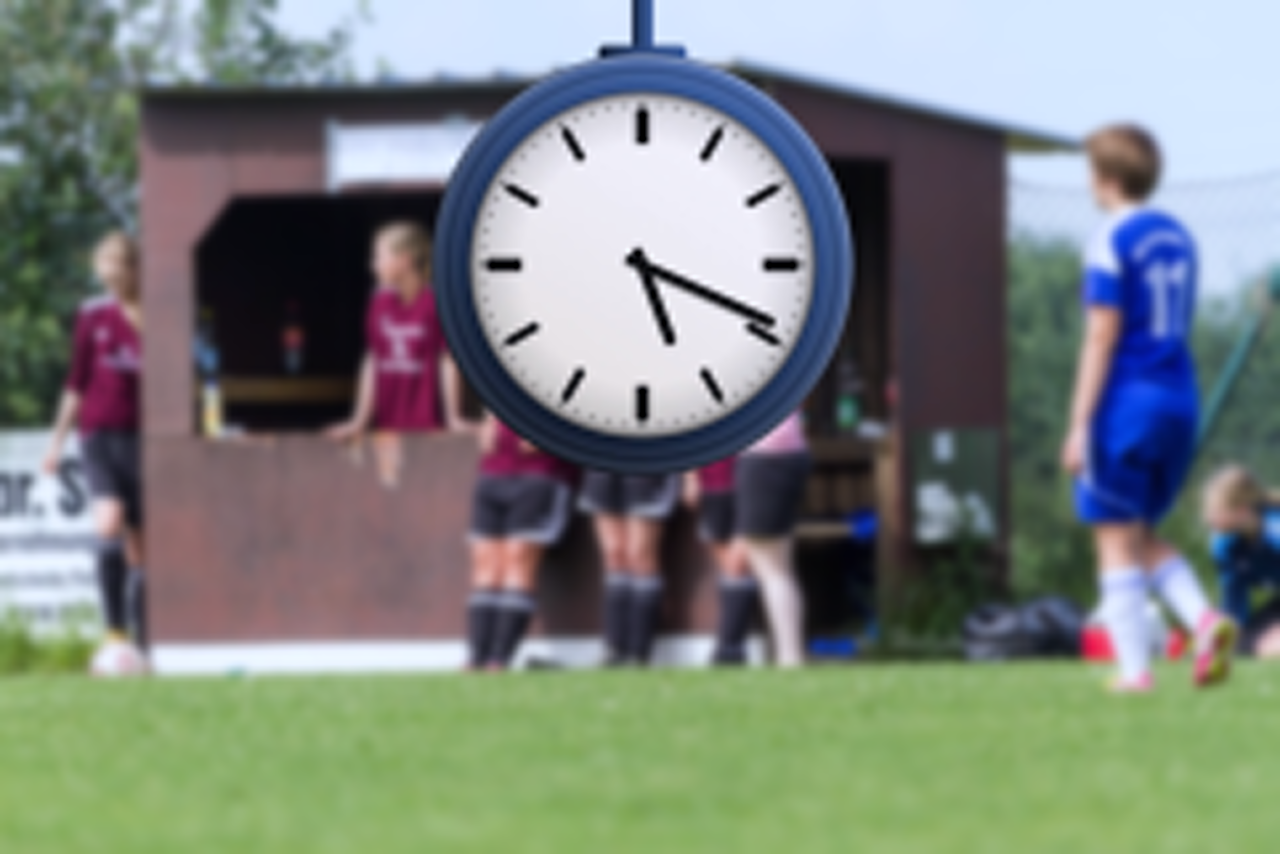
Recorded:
5,19
